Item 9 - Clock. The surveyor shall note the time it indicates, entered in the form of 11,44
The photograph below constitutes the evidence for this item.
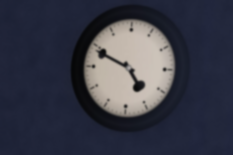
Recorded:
4,49
